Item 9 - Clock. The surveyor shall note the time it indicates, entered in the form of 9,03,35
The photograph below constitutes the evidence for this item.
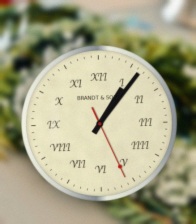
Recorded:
1,06,26
